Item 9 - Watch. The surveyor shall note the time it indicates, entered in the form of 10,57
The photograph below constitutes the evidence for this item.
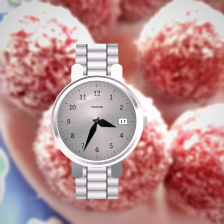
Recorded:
3,34
